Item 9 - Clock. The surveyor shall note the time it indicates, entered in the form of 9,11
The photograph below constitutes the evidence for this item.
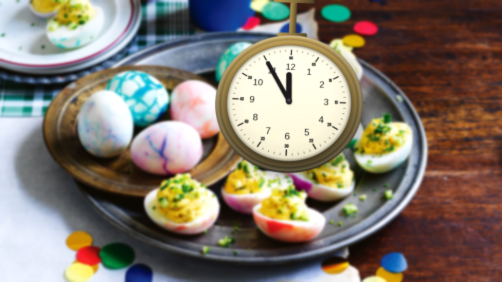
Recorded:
11,55
